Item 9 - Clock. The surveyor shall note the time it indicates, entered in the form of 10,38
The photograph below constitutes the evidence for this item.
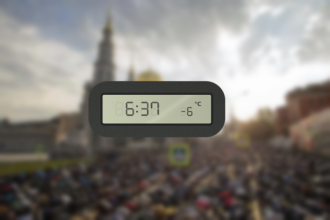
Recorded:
6,37
